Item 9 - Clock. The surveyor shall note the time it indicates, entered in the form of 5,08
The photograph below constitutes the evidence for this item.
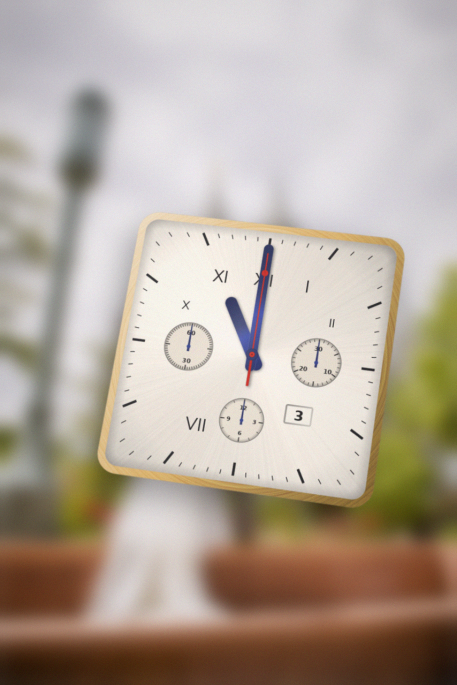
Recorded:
11,00
